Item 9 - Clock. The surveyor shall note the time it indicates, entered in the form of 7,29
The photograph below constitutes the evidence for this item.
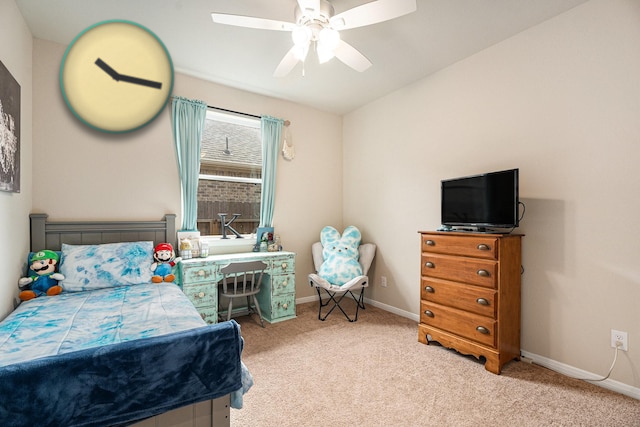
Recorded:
10,17
